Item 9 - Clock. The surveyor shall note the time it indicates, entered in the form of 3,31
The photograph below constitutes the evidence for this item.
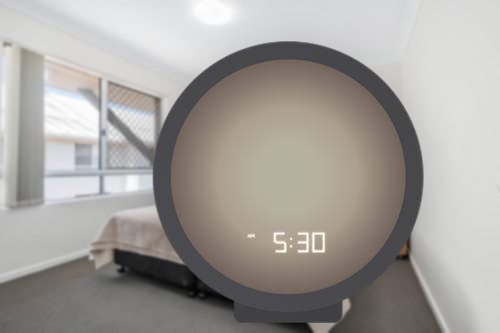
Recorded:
5,30
